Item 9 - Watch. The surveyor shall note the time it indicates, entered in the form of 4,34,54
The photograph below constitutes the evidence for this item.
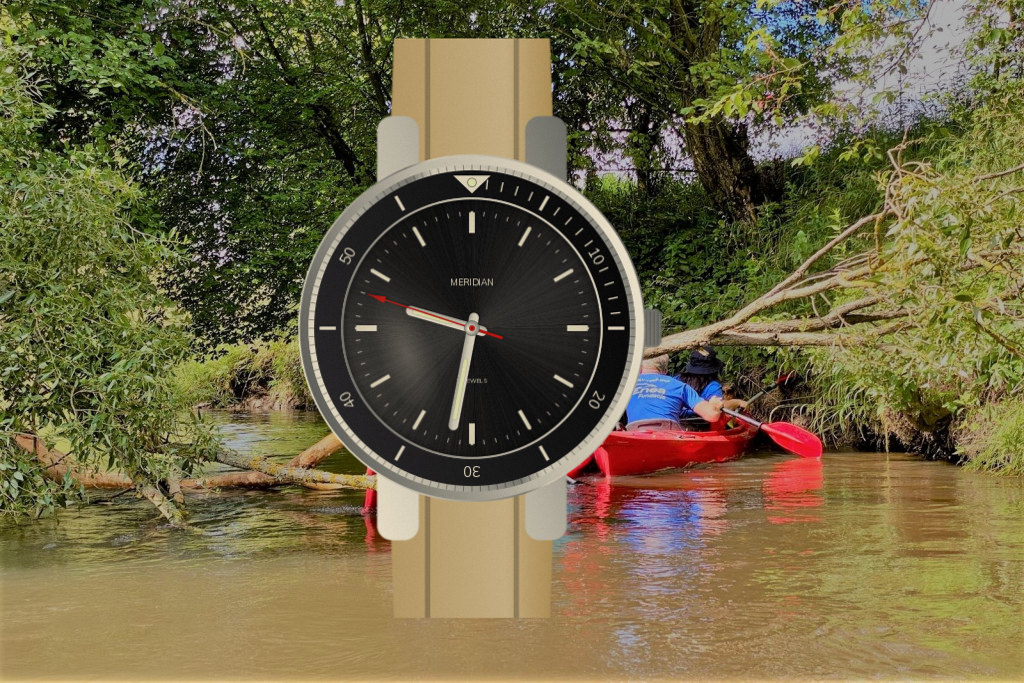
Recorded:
9,31,48
